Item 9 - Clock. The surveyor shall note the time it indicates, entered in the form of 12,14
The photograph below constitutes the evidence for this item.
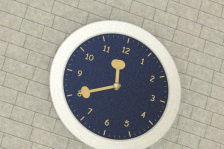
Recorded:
11,40
